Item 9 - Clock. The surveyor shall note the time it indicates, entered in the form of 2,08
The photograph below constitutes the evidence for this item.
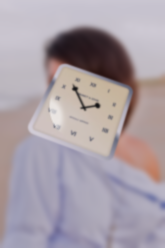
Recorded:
1,53
